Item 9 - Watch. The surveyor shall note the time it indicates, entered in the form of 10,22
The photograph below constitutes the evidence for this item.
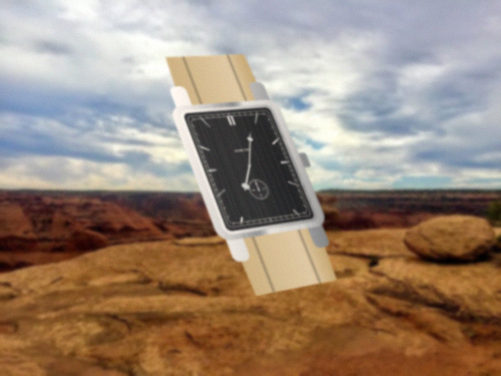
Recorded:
7,04
